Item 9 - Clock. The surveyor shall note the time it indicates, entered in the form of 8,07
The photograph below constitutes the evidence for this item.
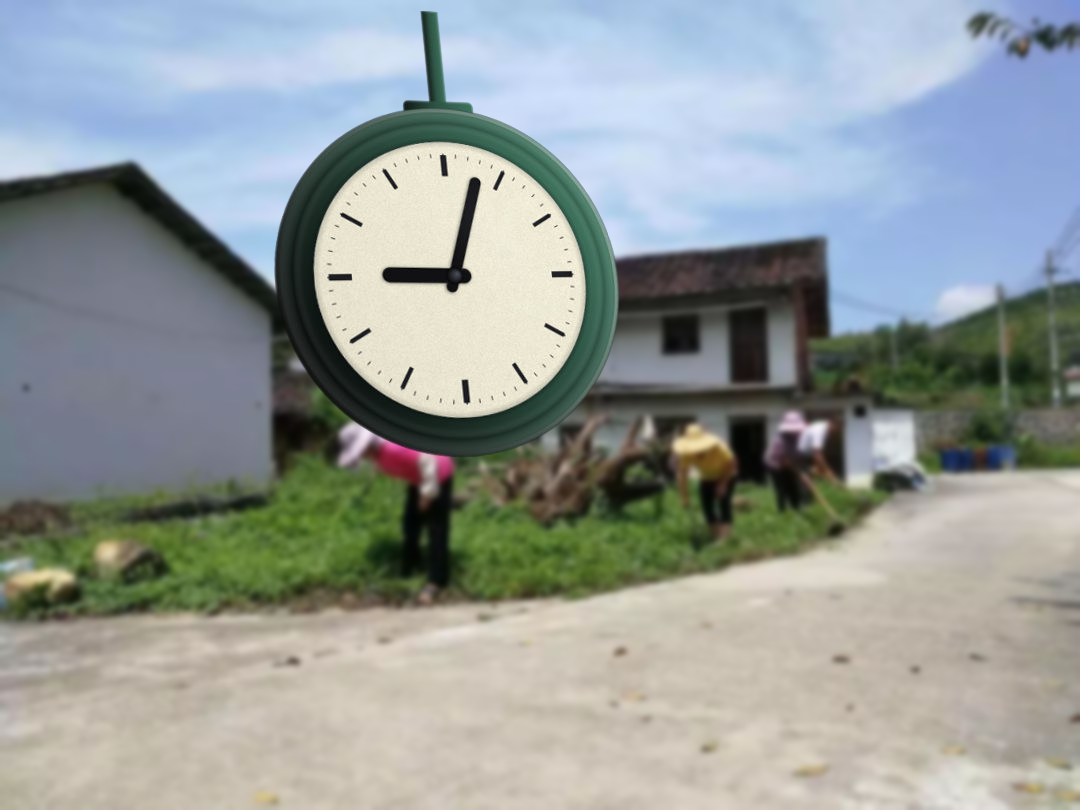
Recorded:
9,03
